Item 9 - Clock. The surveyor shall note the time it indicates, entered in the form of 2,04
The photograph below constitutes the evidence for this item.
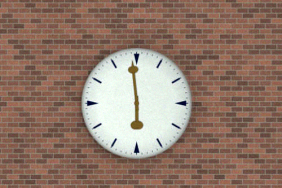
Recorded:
5,59
